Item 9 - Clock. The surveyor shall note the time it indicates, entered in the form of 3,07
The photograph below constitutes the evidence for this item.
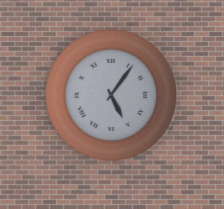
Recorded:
5,06
